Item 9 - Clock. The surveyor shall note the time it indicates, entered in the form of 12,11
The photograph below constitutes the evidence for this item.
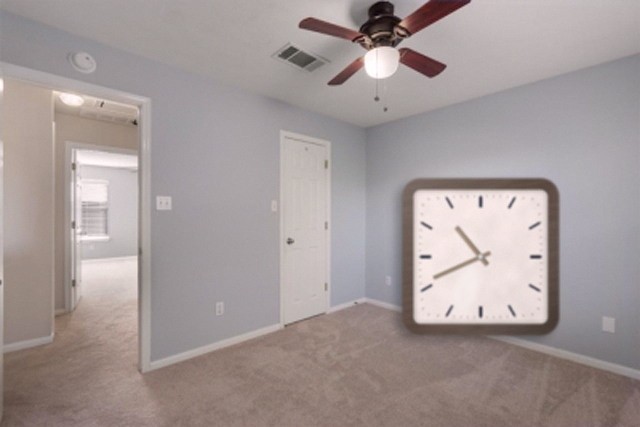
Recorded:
10,41
